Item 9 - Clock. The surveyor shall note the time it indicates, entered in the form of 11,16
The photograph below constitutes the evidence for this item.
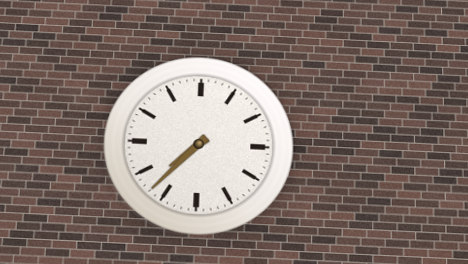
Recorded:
7,37
